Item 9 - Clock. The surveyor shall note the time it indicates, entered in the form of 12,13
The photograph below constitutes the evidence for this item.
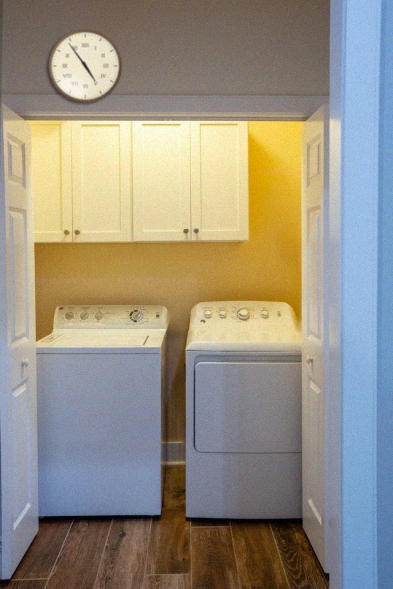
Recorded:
4,54
